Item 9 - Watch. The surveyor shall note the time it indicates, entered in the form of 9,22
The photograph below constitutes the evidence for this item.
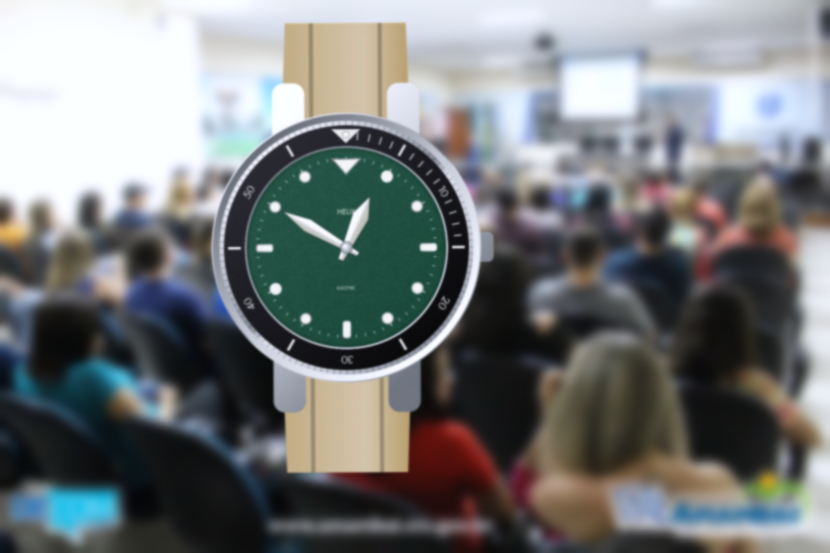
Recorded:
12,50
